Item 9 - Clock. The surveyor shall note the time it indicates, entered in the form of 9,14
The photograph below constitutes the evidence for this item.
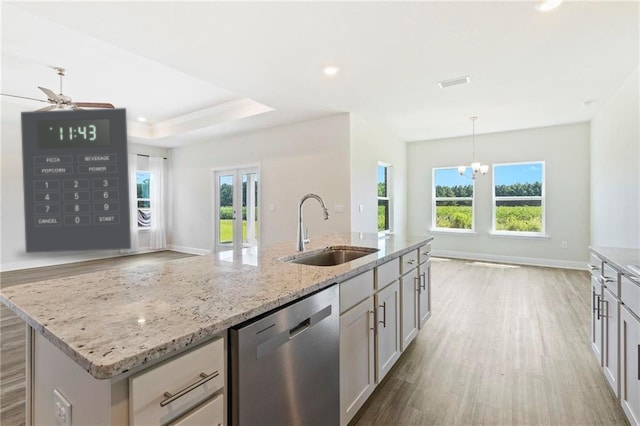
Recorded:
11,43
